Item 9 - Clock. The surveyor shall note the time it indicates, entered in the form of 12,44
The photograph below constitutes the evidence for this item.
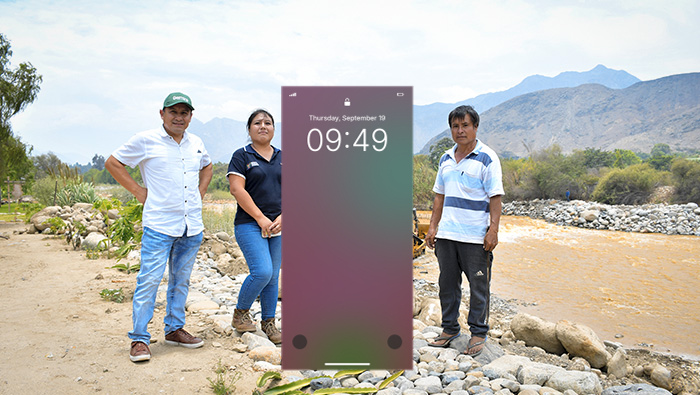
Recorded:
9,49
